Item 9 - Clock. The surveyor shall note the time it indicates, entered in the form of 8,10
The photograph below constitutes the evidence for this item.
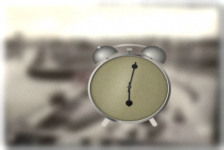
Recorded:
6,02
